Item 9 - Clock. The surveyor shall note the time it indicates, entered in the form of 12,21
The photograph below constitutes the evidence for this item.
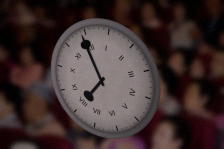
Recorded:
7,59
